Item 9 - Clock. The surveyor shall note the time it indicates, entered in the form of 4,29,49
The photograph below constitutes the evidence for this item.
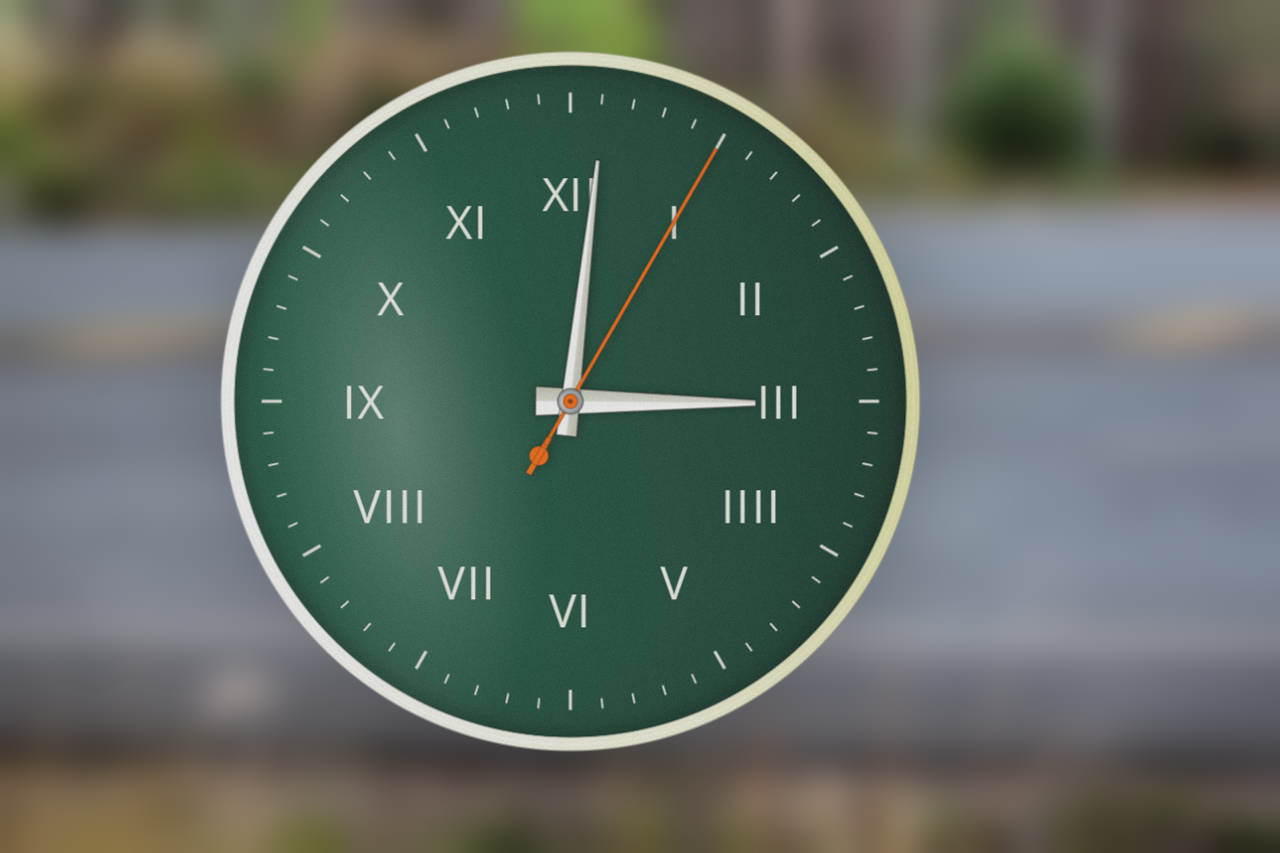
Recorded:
3,01,05
